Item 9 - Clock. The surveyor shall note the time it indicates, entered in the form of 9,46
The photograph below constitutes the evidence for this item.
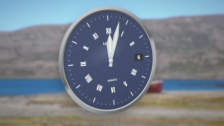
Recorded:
12,03
